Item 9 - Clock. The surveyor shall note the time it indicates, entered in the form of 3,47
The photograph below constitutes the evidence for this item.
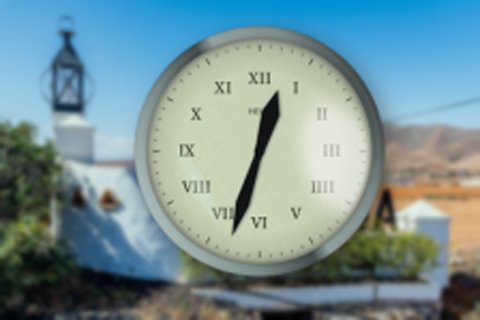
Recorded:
12,33
